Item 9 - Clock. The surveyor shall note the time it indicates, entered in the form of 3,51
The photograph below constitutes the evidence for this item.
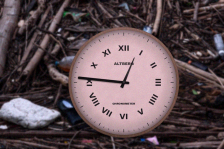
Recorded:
12,46
